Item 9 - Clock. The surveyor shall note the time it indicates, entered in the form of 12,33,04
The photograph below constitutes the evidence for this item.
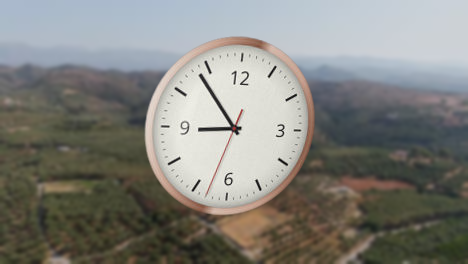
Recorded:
8,53,33
